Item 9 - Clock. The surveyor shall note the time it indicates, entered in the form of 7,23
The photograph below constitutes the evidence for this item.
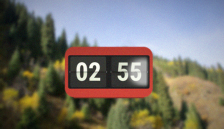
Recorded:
2,55
